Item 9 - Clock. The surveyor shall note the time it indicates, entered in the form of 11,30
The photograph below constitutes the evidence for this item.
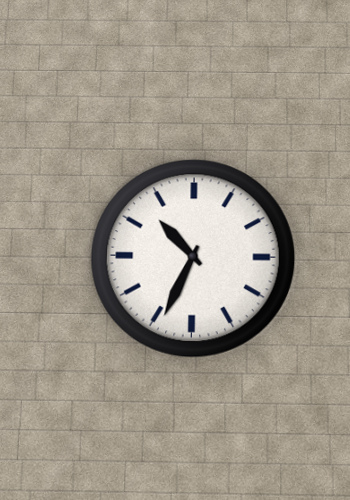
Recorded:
10,34
